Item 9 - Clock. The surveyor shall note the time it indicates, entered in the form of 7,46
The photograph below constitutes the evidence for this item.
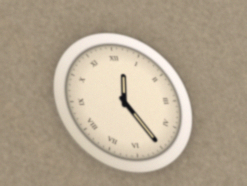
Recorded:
12,25
